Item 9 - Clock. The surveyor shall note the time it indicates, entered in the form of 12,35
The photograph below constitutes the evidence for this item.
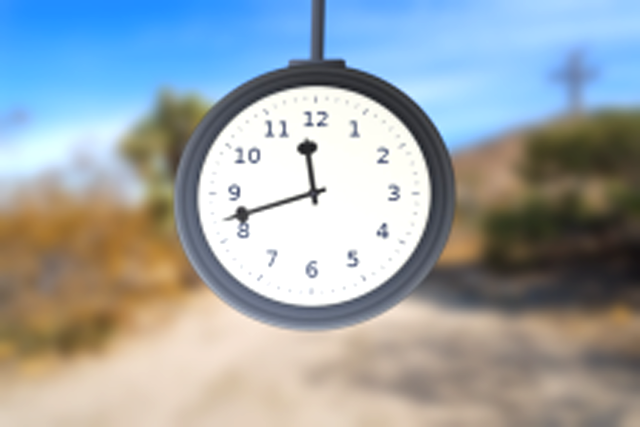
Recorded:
11,42
